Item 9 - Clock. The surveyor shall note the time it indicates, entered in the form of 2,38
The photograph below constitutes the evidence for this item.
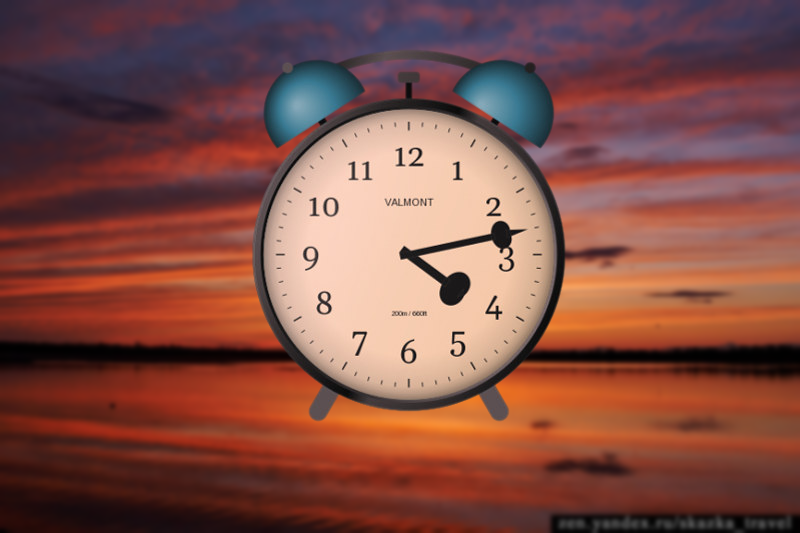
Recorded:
4,13
